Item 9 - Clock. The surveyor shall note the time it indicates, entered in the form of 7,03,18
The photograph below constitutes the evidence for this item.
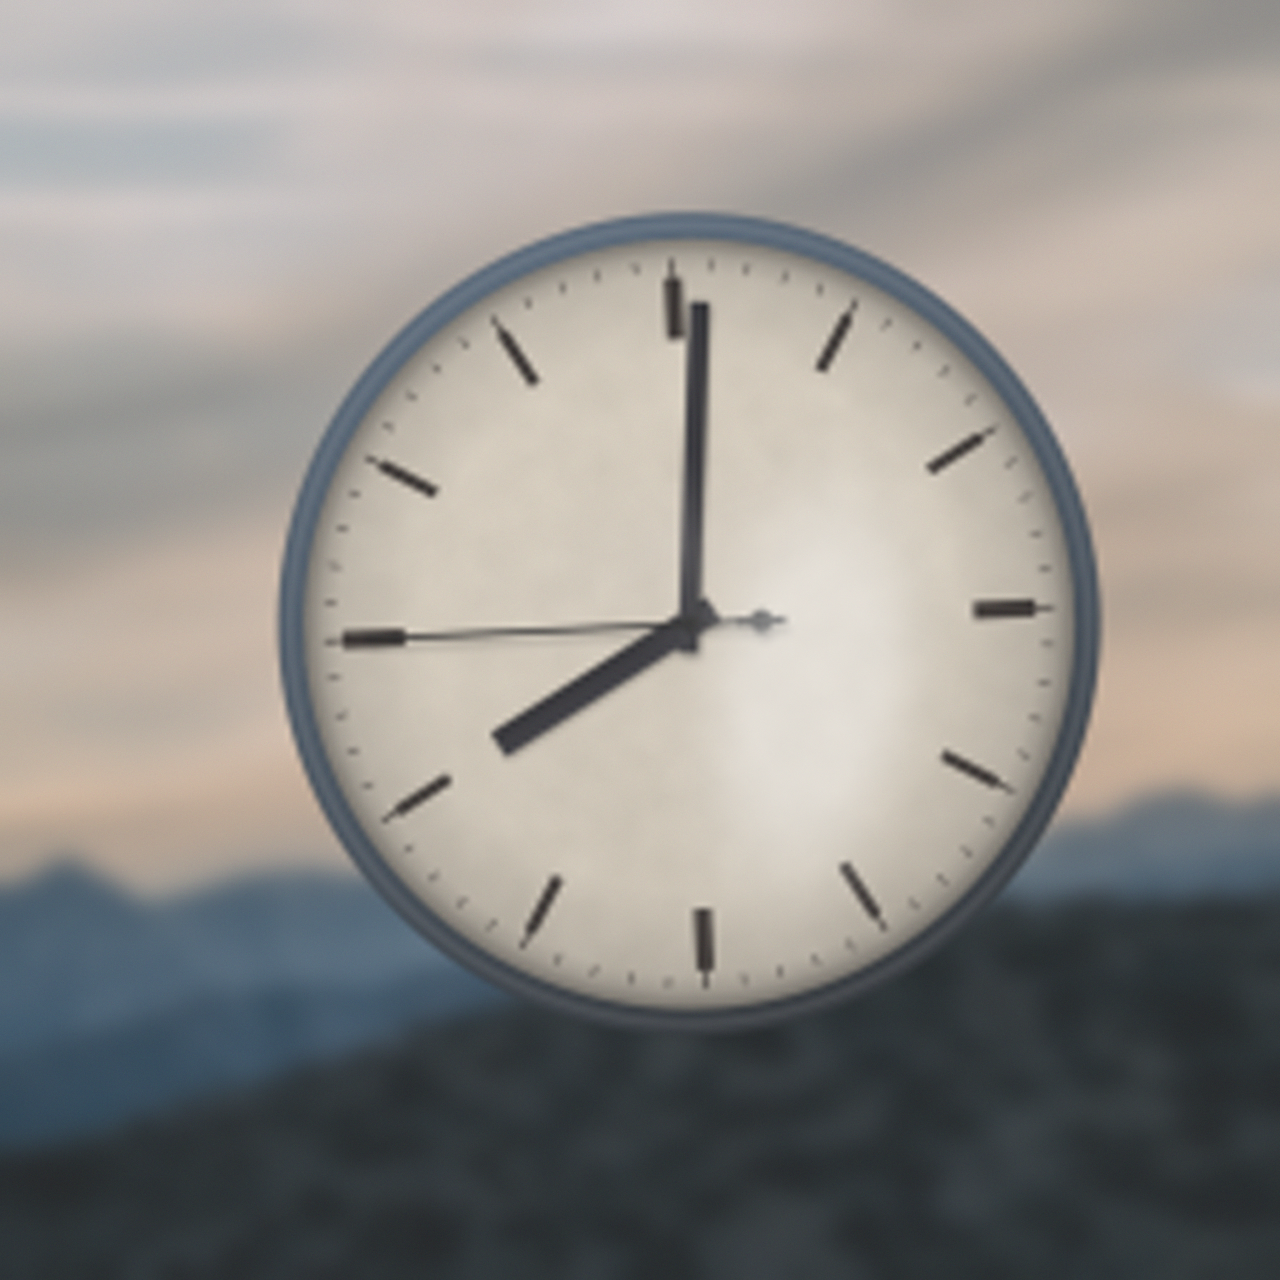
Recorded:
8,00,45
